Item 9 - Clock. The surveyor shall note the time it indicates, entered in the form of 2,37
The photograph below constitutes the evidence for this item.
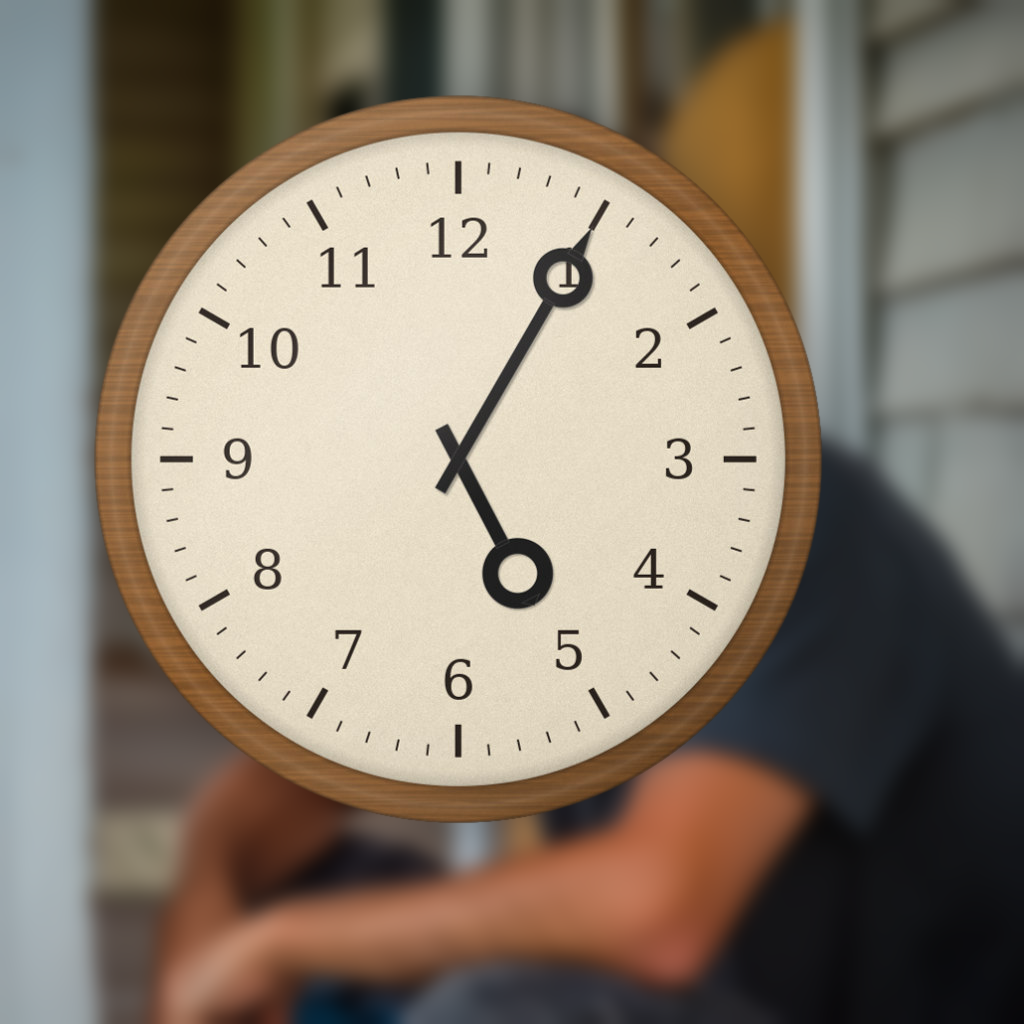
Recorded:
5,05
